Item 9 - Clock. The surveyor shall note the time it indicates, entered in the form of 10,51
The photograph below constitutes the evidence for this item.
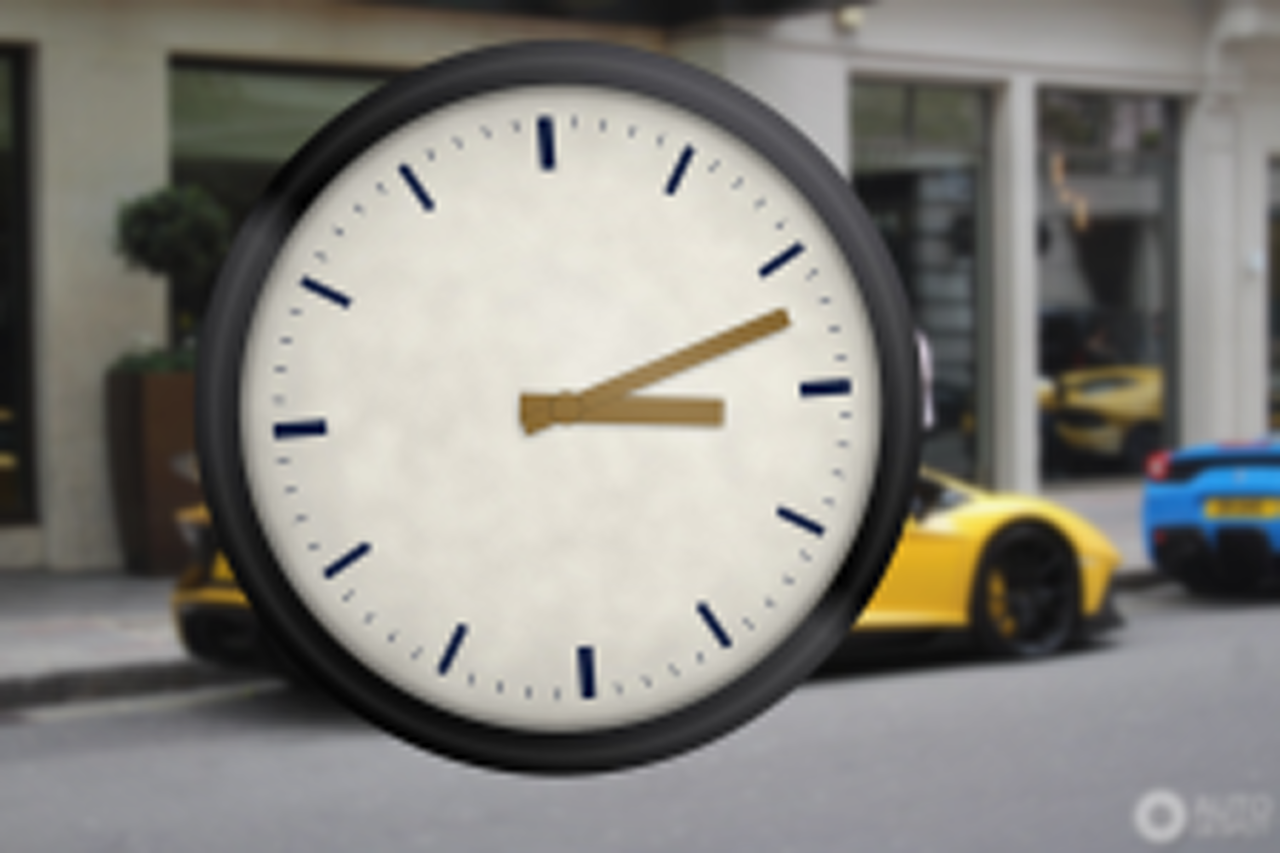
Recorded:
3,12
